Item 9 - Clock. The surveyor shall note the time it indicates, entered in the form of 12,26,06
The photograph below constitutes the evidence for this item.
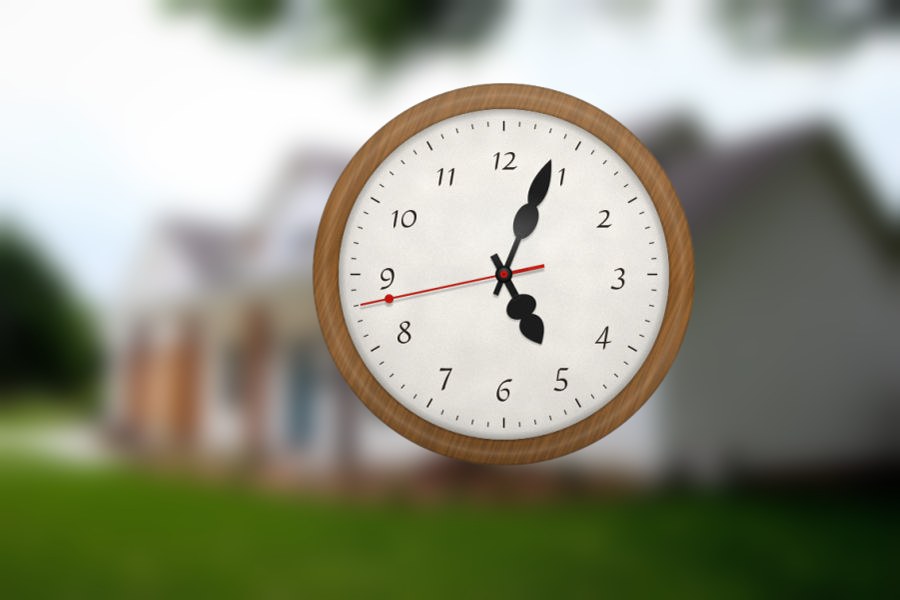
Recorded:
5,03,43
